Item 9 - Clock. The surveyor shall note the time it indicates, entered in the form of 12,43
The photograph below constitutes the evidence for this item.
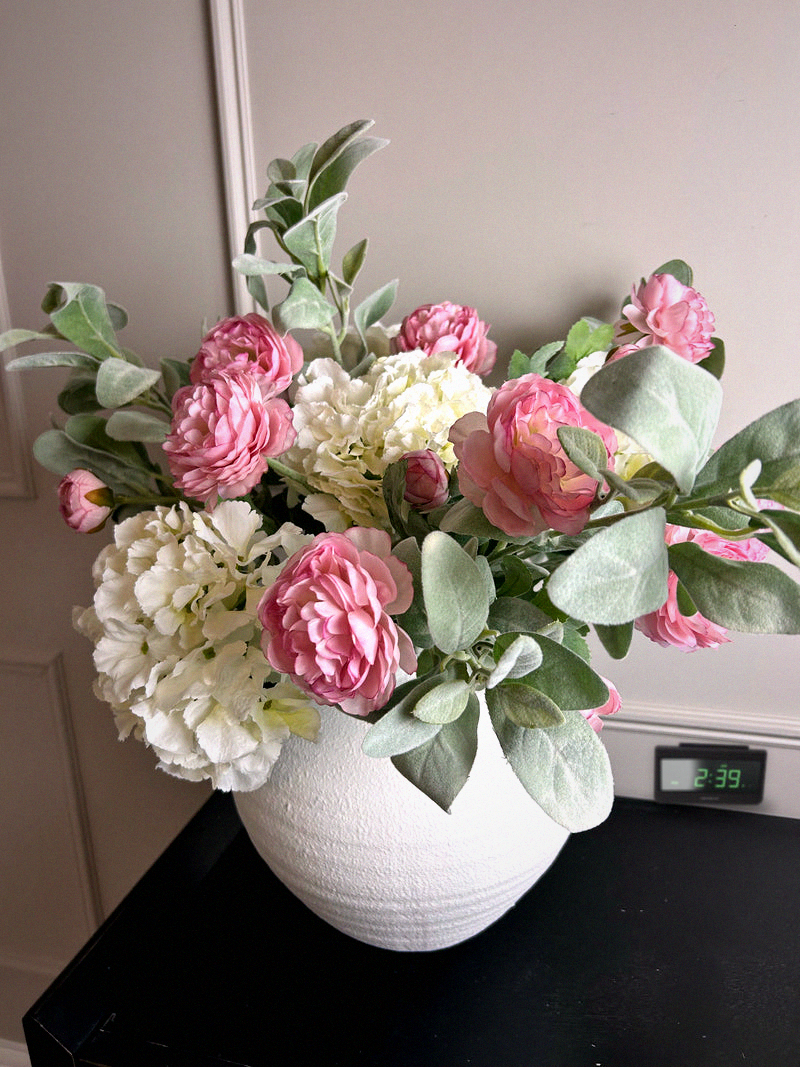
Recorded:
2,39
